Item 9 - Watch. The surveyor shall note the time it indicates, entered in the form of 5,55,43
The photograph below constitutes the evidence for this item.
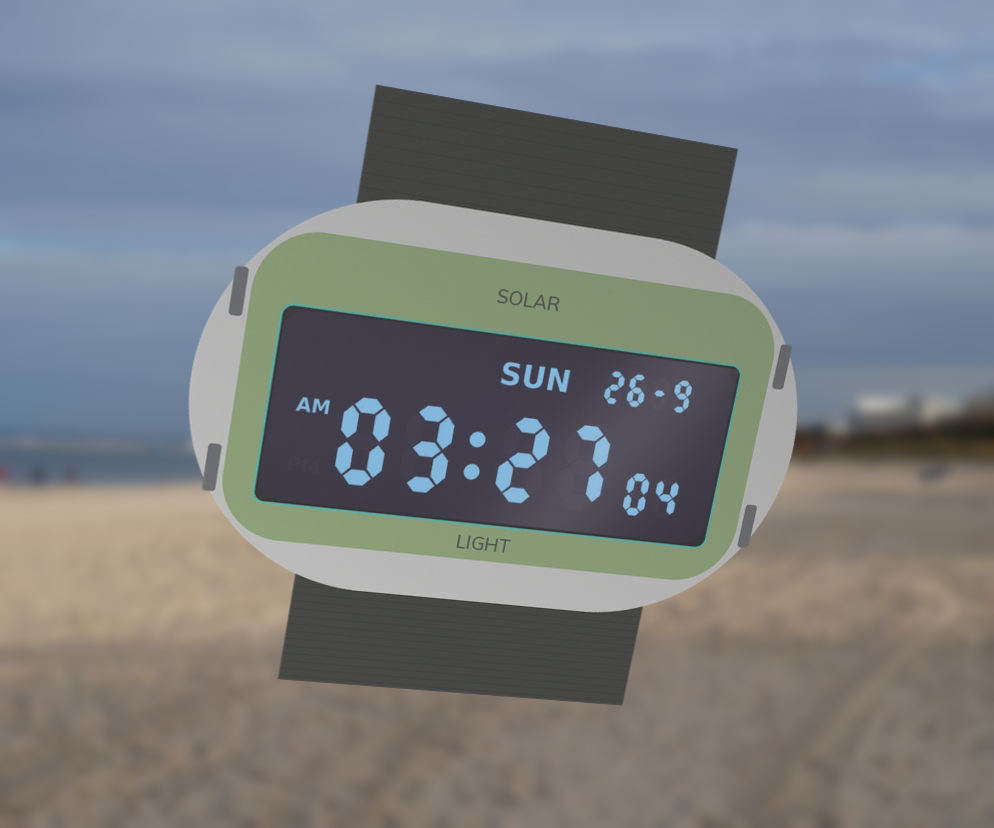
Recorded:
3,27,04
